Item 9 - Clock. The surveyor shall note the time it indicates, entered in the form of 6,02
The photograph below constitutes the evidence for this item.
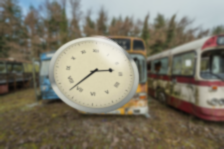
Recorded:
2,37
